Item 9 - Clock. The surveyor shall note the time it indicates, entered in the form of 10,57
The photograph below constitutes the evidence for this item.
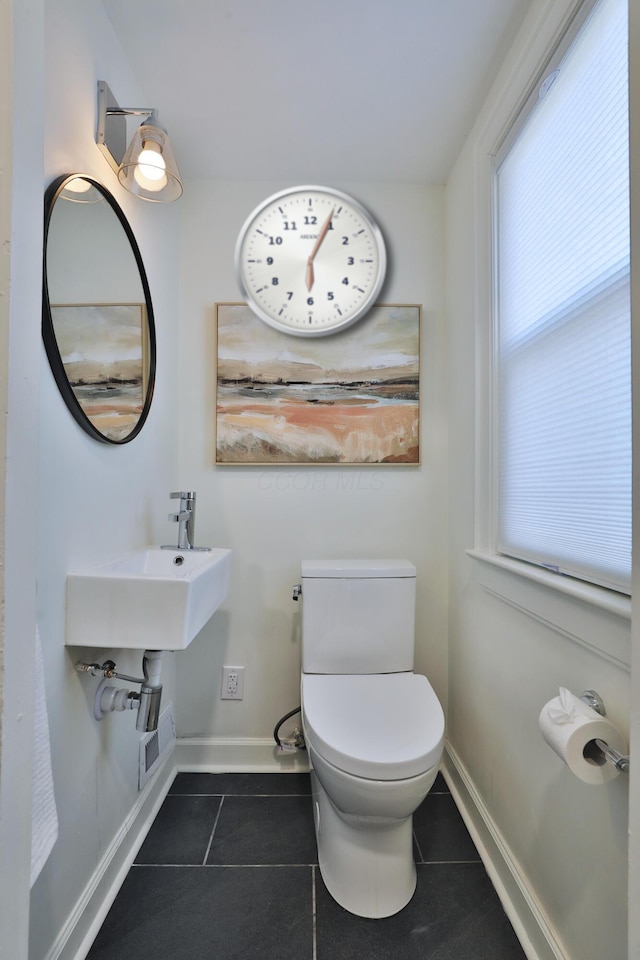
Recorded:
6,04
